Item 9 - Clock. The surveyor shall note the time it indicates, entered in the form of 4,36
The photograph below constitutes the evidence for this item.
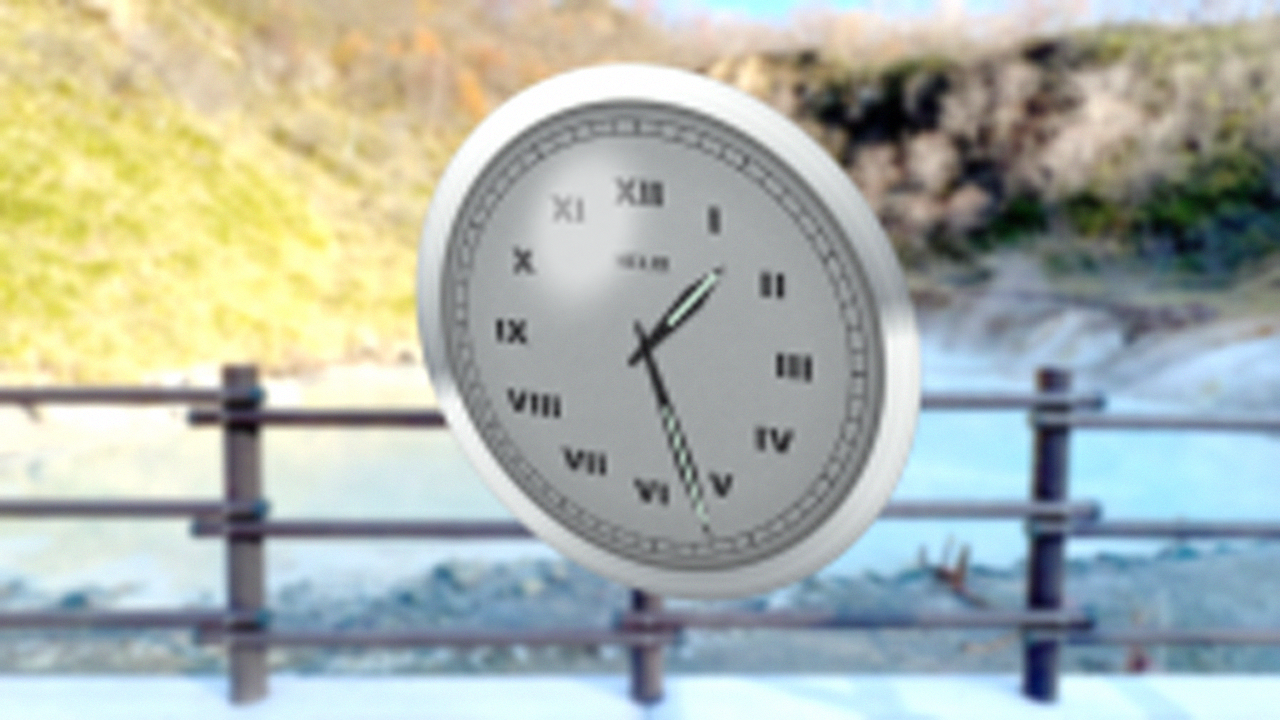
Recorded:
1,27
